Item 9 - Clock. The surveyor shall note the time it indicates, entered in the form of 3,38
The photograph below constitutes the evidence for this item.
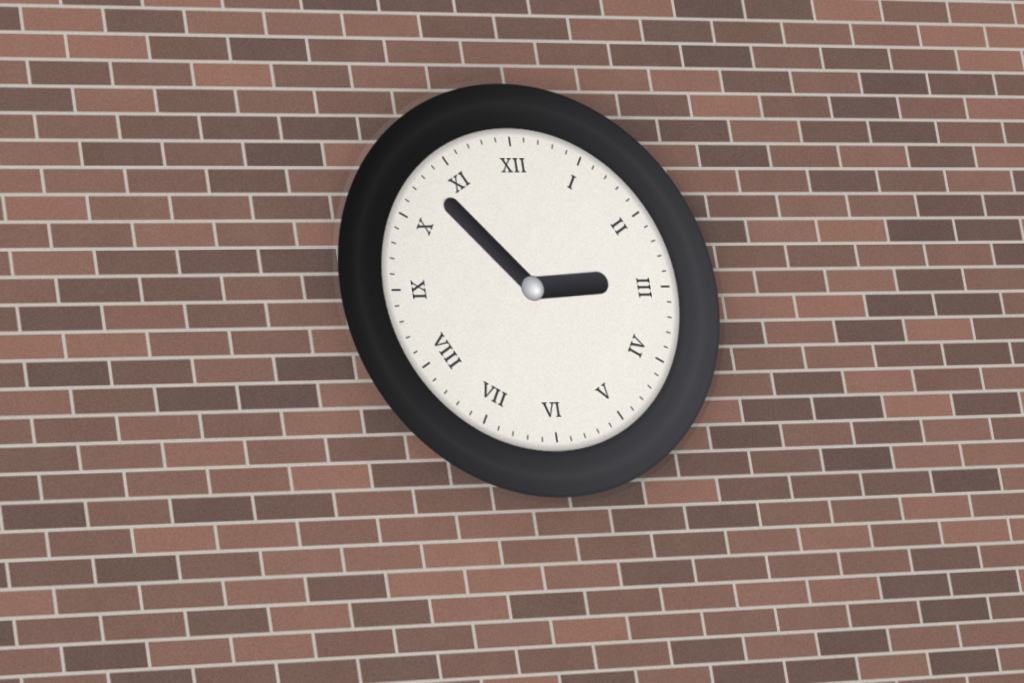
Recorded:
2,53
